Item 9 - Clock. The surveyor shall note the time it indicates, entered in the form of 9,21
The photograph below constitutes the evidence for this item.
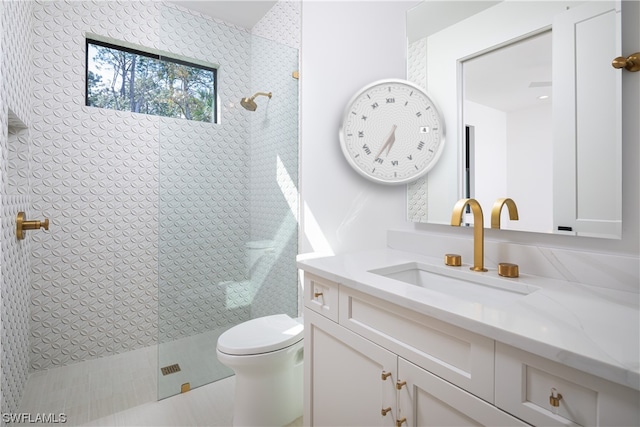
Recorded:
6,36
